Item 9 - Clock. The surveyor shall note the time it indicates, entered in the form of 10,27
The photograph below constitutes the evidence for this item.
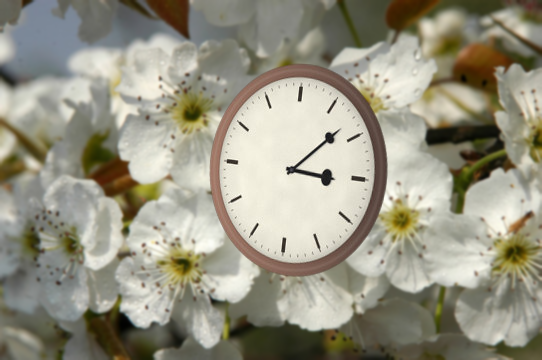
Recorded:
3,08
